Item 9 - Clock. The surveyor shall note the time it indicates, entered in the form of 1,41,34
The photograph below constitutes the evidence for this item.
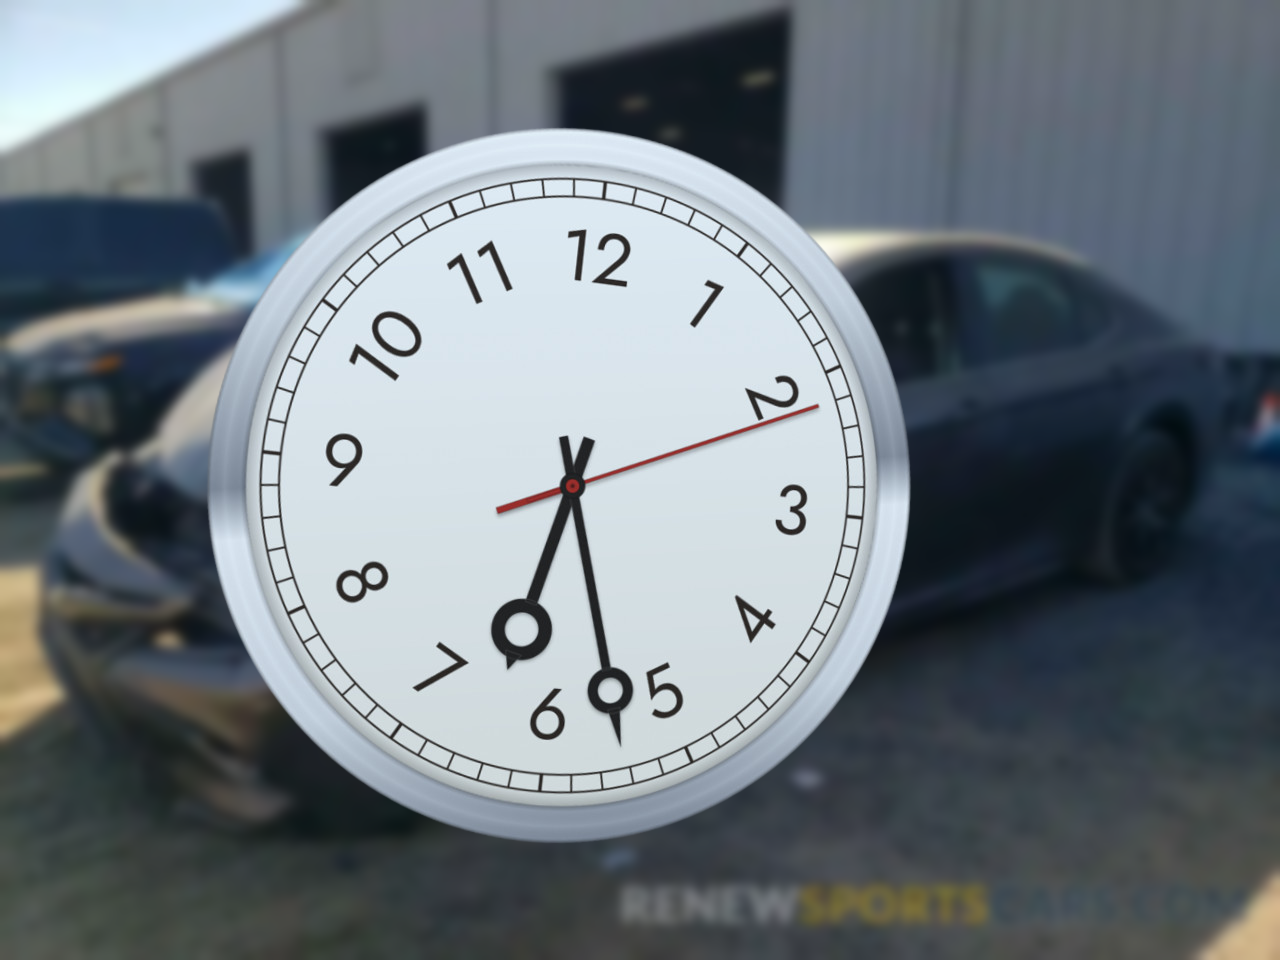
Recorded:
6,27,11
